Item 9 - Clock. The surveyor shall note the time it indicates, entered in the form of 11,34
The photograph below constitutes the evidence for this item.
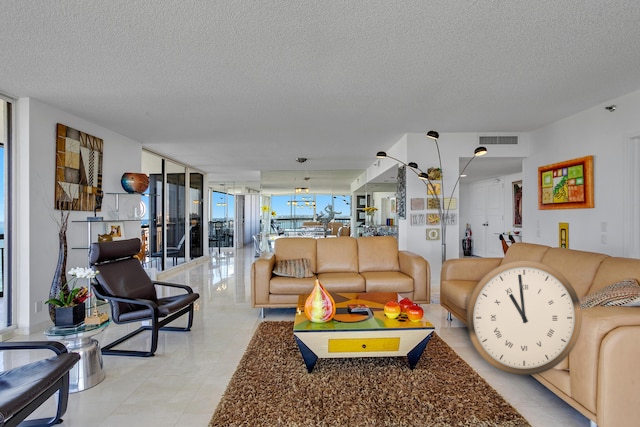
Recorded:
10,59
